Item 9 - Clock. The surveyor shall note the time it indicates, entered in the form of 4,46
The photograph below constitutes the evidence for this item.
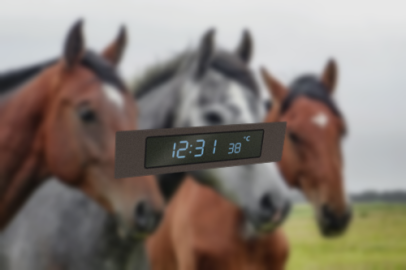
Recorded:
12,31
